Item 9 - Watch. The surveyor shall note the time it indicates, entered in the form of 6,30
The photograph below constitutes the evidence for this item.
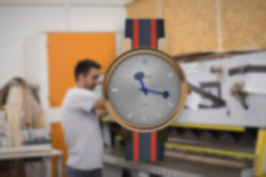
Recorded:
11,17
